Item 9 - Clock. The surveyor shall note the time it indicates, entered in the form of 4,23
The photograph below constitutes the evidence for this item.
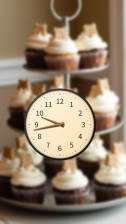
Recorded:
9,43
